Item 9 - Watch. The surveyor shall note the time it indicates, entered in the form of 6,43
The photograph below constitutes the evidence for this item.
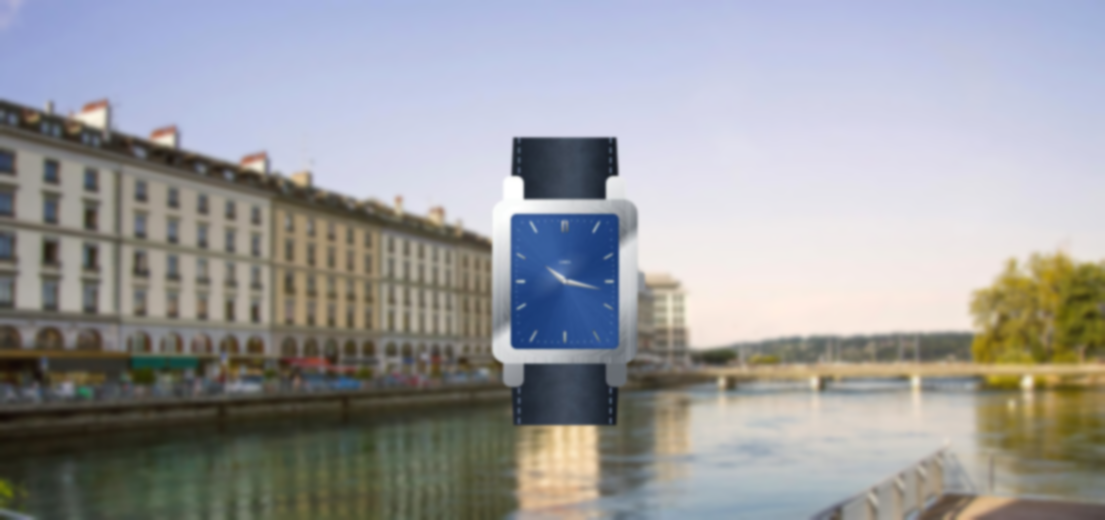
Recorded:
10,17
